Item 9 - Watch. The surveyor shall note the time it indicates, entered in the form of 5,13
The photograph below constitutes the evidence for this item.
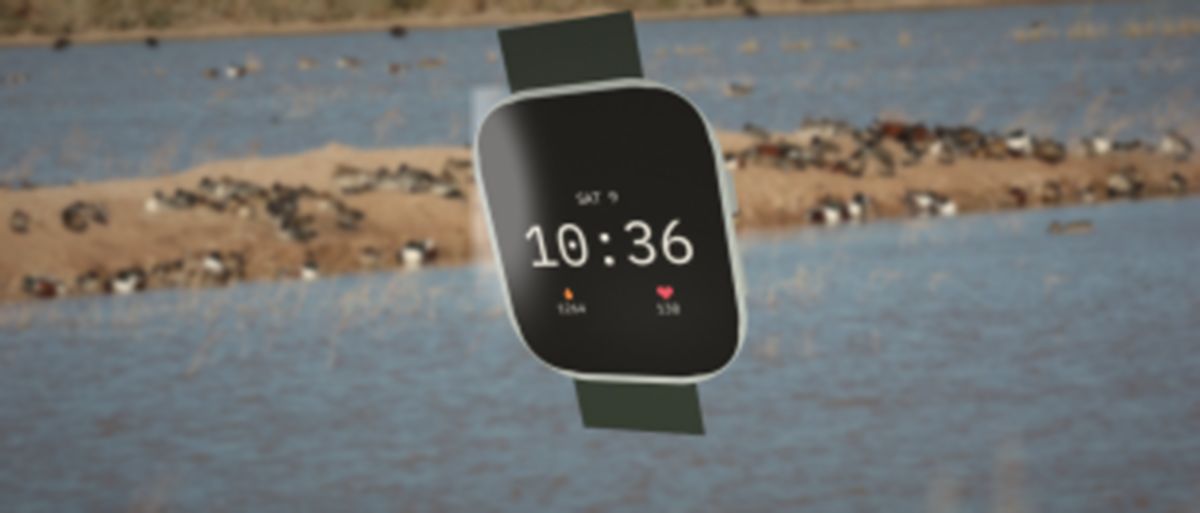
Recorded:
10,36
